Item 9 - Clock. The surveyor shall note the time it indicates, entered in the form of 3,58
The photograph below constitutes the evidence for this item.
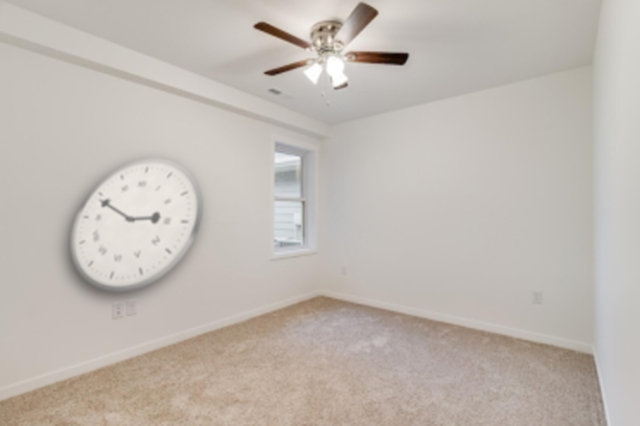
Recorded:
2,49
